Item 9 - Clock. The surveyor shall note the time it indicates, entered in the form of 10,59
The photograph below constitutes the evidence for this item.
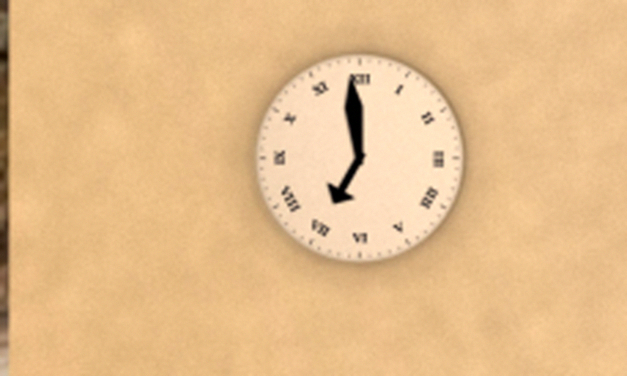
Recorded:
6,59
